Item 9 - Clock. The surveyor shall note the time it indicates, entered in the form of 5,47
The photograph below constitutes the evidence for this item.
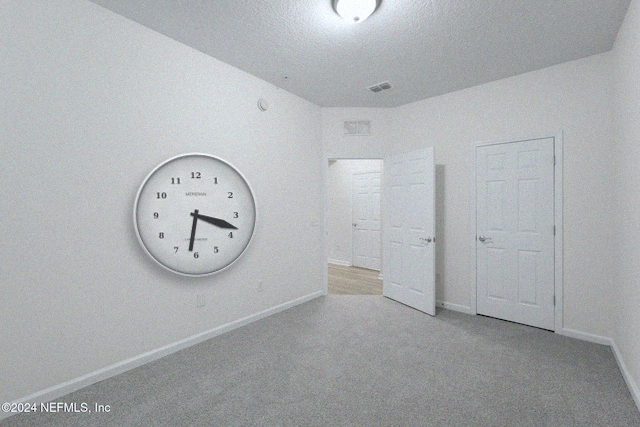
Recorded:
6,18
